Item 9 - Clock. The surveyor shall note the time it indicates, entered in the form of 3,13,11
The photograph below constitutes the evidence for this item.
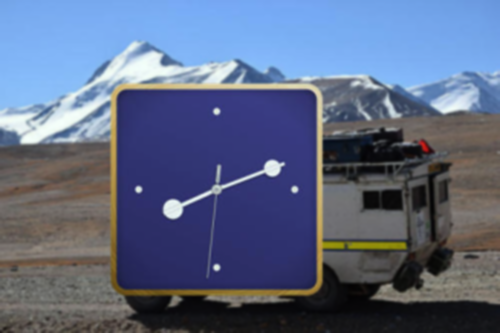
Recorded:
8,11,31
